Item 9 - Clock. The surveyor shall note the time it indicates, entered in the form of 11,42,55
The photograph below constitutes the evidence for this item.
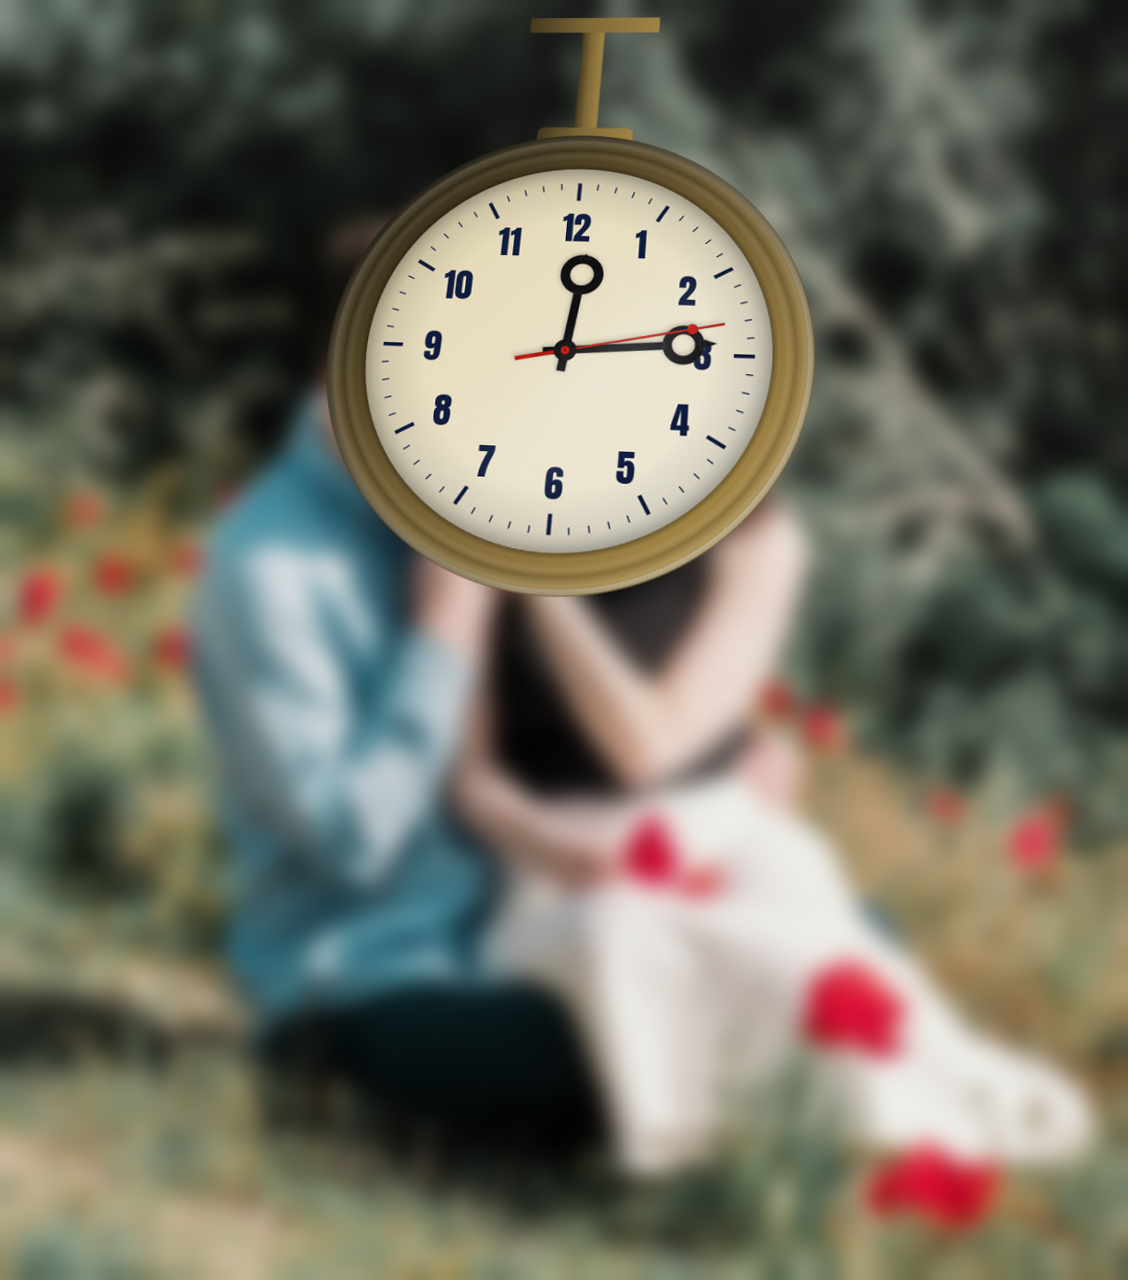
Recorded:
12,14,13
